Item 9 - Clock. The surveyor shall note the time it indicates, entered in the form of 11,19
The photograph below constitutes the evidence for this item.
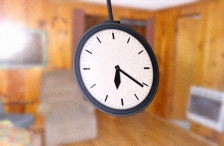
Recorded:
6,21
